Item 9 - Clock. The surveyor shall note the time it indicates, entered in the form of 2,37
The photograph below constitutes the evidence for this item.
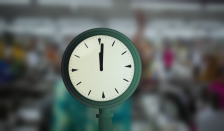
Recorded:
12,01
